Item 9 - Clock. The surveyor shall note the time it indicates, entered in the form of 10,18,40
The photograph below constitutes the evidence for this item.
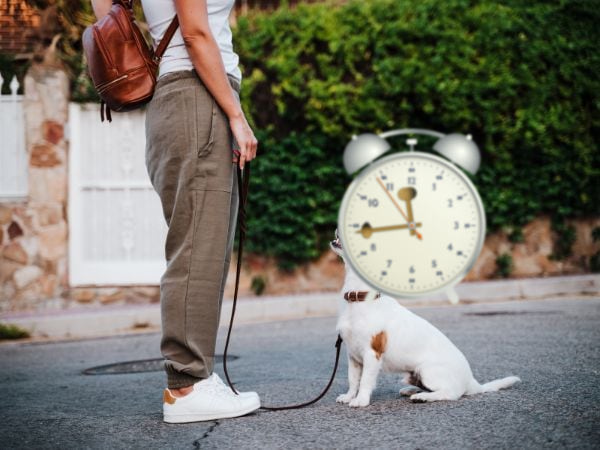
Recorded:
11,43,54
